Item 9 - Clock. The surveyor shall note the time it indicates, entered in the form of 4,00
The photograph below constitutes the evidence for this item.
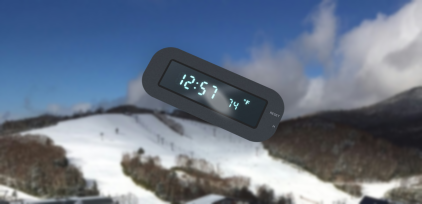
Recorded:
12,57
